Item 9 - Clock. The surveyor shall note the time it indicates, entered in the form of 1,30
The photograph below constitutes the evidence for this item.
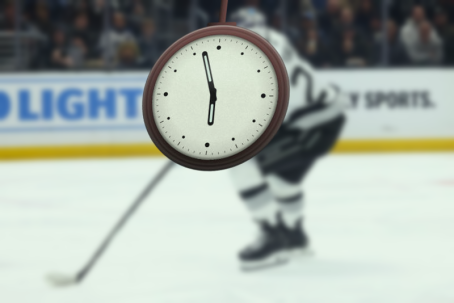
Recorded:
5,57
